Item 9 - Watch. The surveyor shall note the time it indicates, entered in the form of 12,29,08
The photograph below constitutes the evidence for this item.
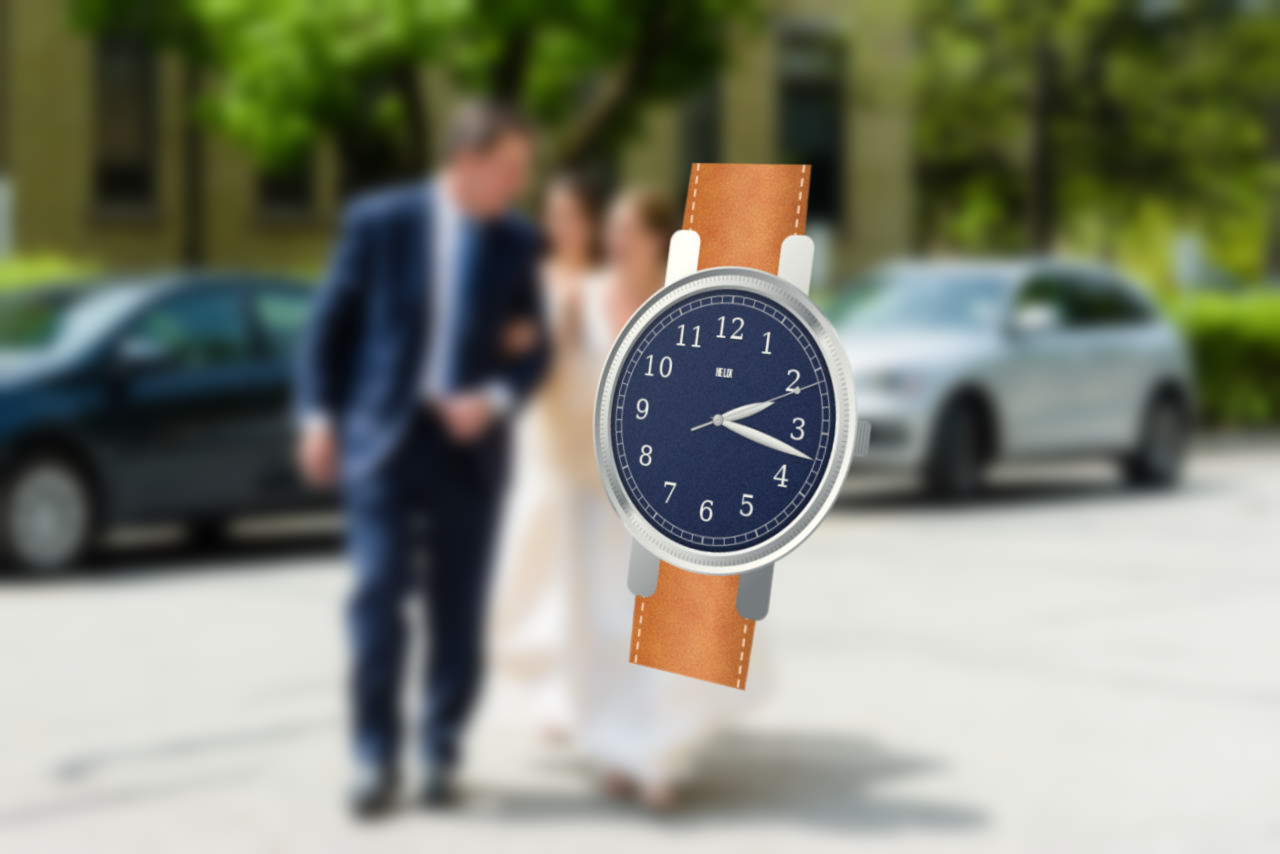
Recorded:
2,17,11
